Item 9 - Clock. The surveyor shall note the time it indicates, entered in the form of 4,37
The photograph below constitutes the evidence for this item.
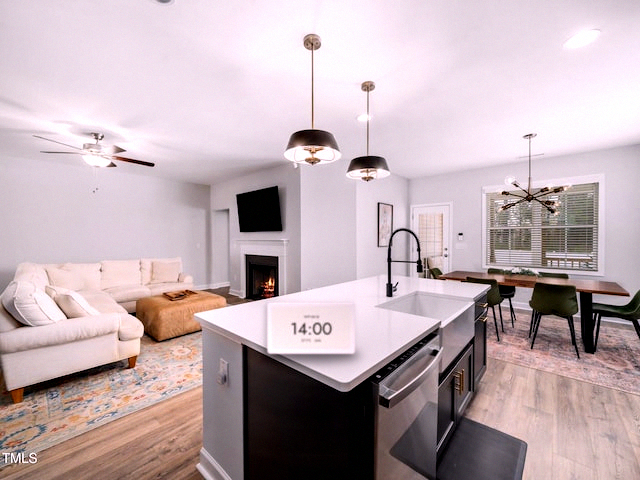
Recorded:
14,00
